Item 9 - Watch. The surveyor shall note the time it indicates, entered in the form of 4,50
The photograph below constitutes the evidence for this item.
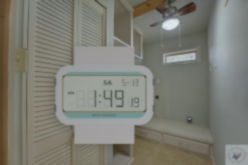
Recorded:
1,49
